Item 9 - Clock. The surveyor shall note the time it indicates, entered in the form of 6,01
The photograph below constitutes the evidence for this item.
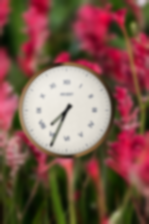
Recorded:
7,34
